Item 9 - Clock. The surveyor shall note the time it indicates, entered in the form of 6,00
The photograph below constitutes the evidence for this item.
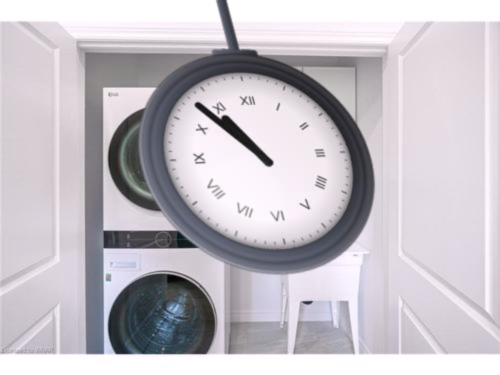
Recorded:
10,53
